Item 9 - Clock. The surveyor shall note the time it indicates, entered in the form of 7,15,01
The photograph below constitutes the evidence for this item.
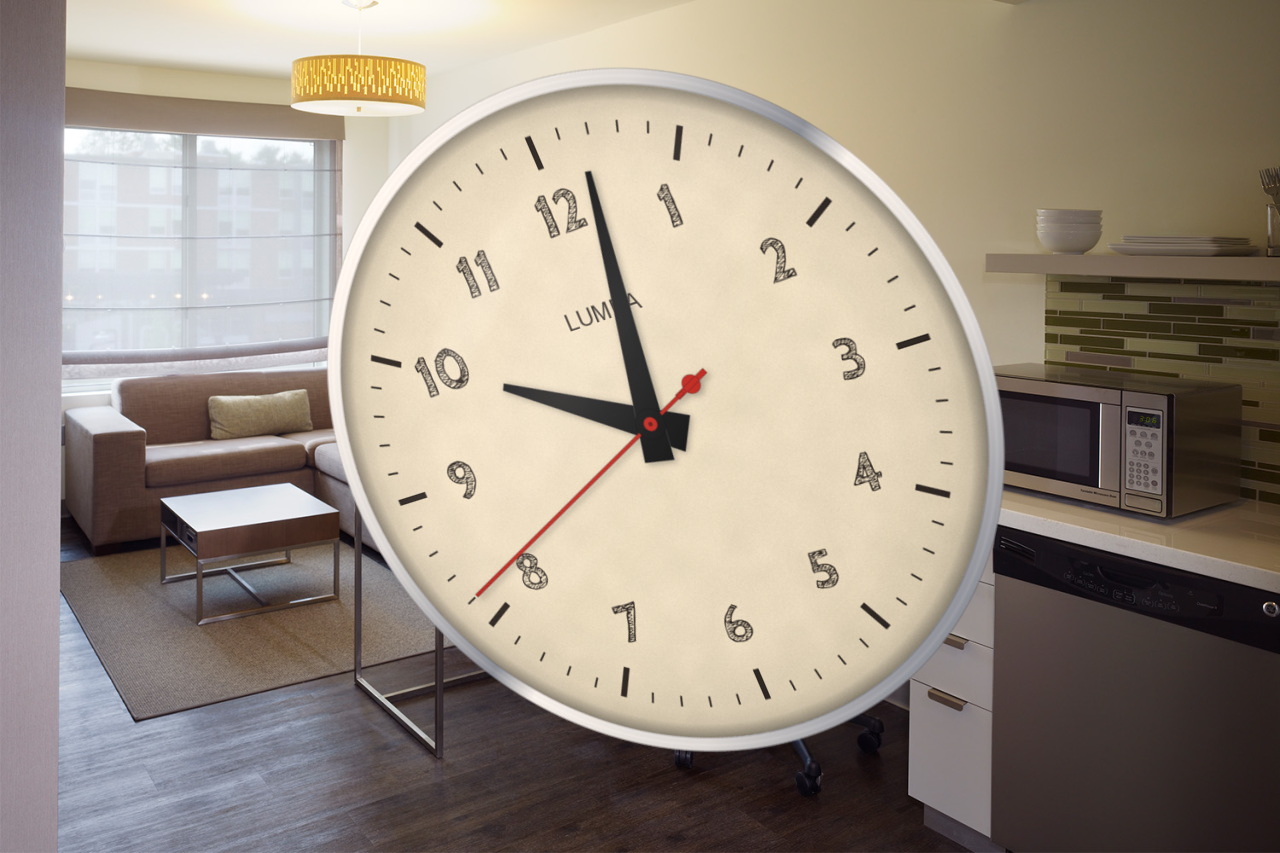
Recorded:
10,01,41
